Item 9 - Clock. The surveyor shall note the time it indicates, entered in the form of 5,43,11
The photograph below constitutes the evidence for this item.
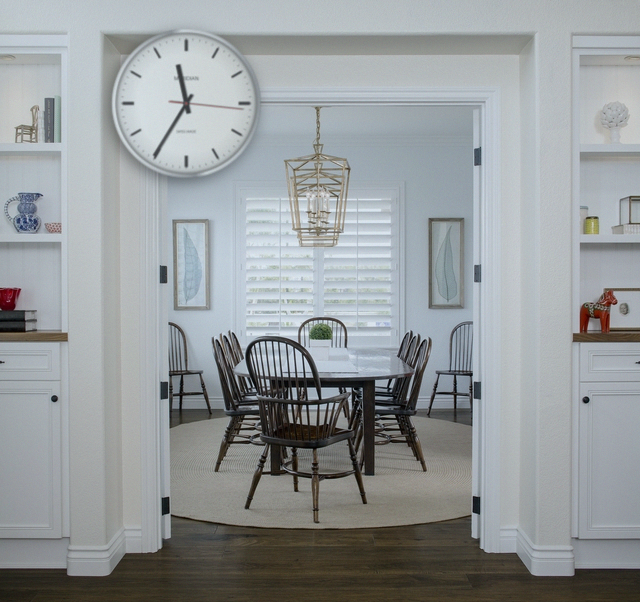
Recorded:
11,35,16
